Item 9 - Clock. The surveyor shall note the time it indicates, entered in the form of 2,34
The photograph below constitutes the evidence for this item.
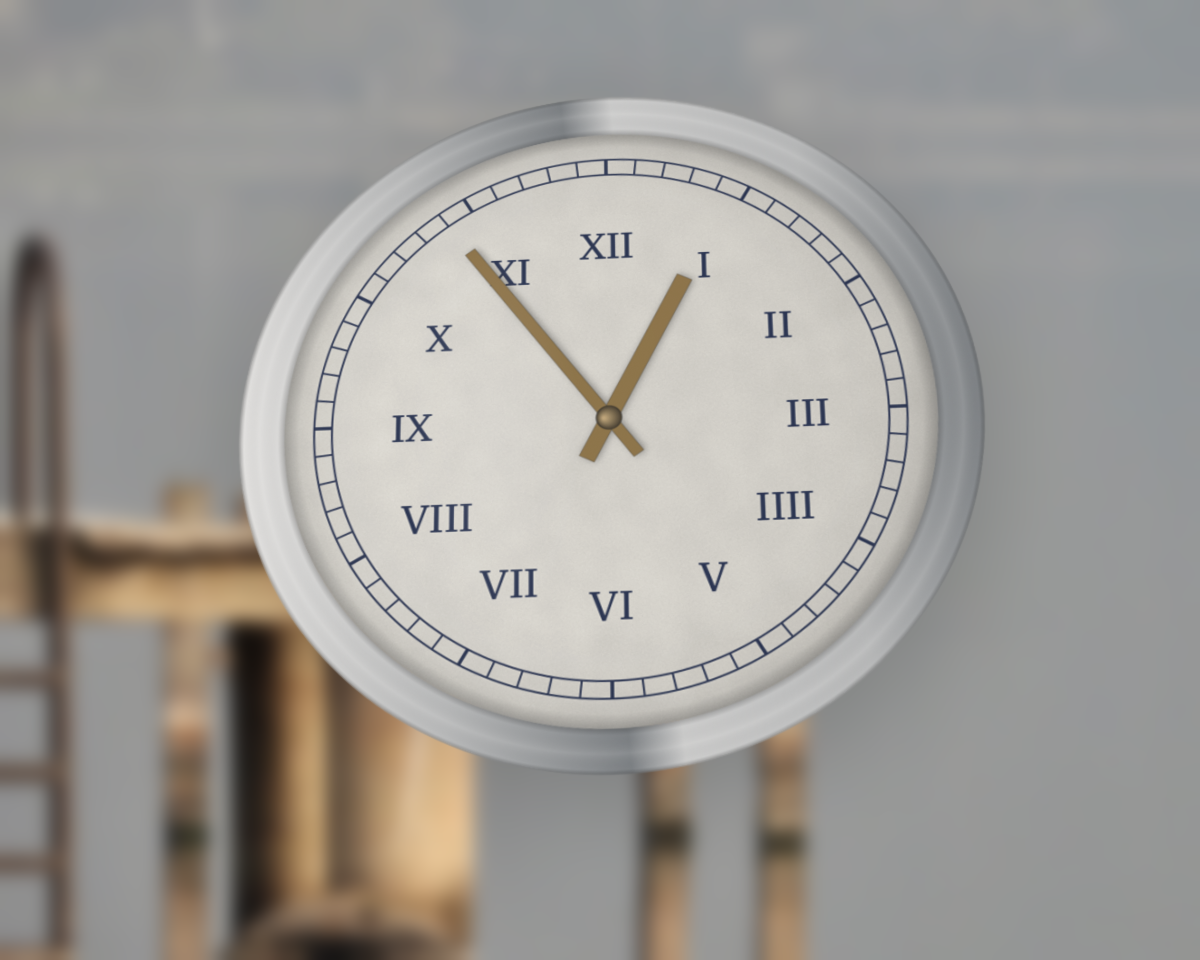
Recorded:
12,54
